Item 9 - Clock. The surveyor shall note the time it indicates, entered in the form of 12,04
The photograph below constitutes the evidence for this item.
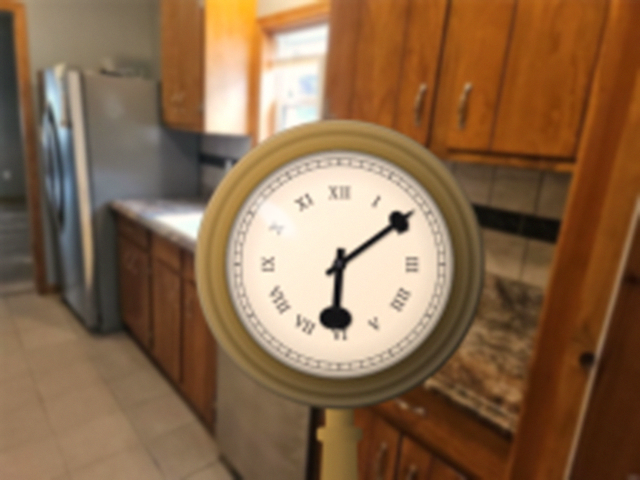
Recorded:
6,09
